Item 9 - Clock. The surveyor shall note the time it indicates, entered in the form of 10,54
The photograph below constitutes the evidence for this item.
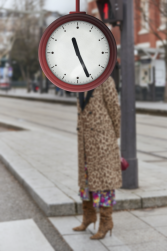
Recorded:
11,26
